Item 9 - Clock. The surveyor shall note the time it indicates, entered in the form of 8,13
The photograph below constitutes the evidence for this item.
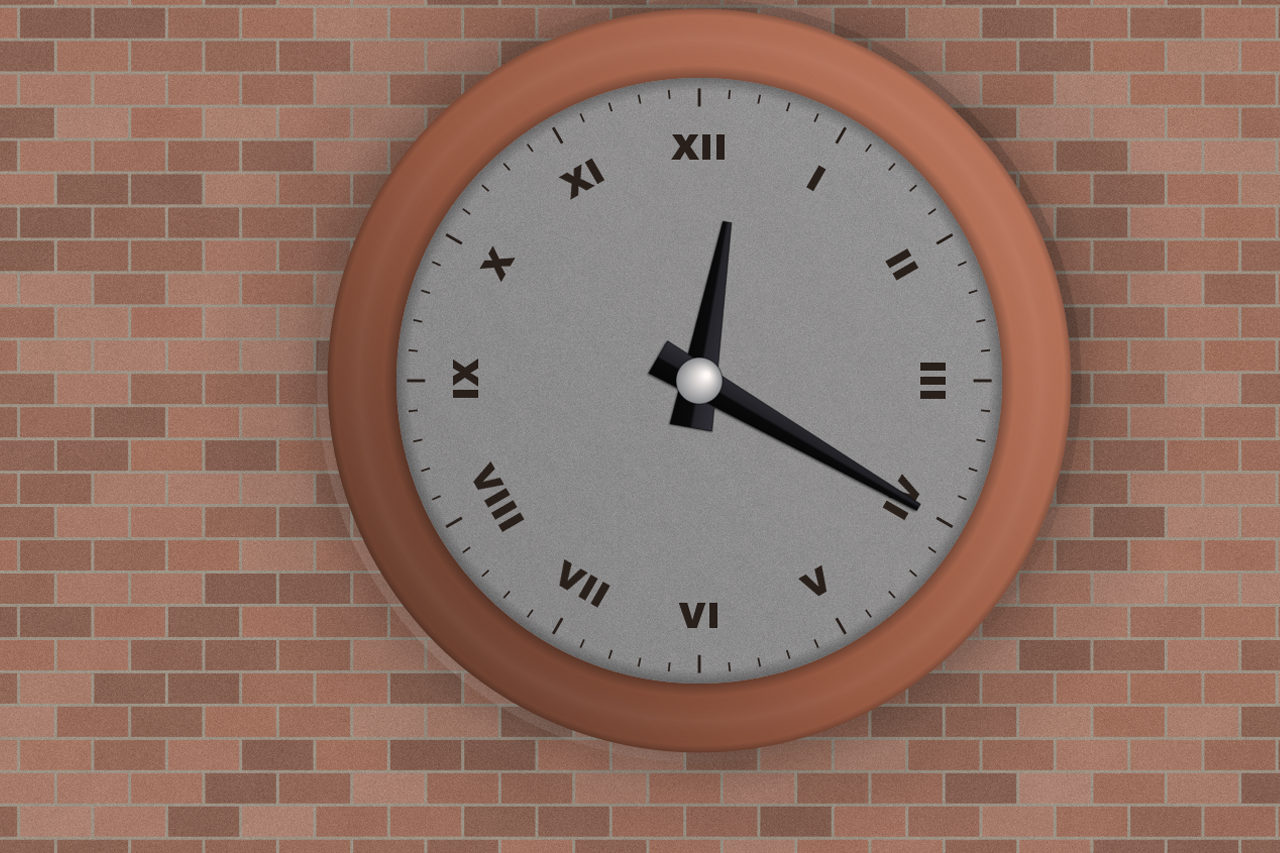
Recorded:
12,20
